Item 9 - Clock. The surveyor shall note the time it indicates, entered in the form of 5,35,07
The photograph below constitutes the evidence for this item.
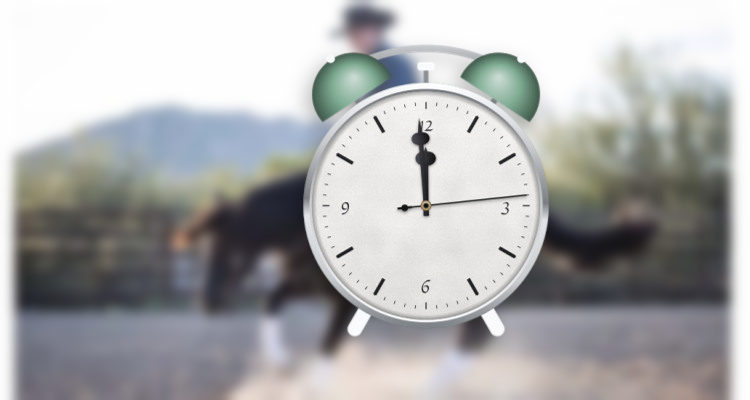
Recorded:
11,59,14
